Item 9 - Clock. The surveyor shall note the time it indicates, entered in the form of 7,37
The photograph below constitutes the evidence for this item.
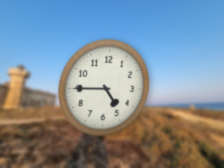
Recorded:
4,45
